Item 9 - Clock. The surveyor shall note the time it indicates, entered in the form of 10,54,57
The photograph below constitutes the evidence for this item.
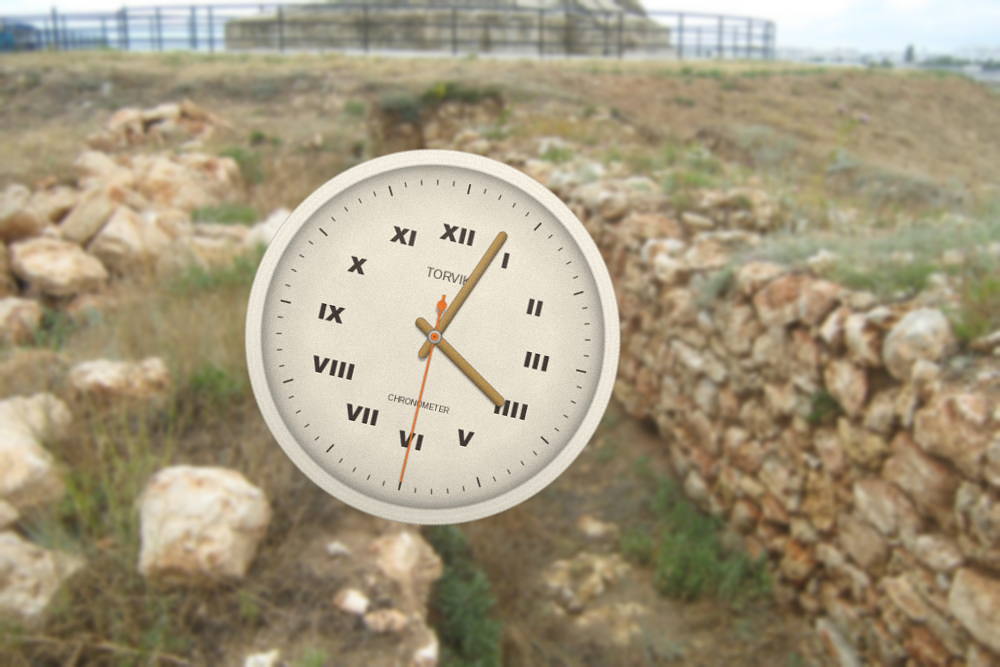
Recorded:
4,03,30
